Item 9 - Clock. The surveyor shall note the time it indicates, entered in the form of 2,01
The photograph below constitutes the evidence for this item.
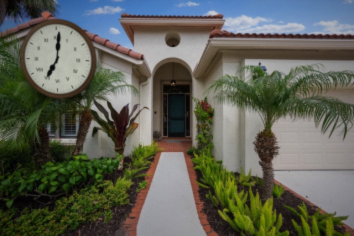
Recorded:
7,01
